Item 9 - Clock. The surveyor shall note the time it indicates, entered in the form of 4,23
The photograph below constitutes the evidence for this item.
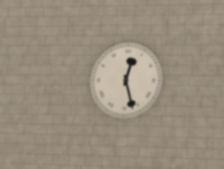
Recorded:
12,27
